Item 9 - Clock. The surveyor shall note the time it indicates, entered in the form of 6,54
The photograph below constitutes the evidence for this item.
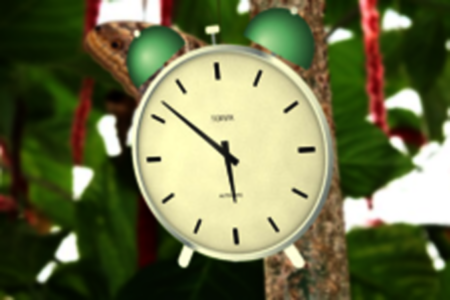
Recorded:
5,52
